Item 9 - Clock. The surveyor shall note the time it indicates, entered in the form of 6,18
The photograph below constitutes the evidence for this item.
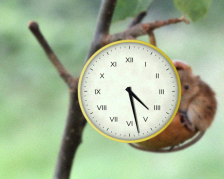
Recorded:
4,28
